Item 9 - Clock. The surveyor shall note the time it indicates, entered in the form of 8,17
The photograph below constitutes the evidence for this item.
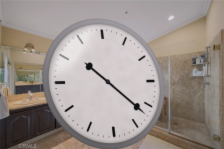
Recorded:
10,22
